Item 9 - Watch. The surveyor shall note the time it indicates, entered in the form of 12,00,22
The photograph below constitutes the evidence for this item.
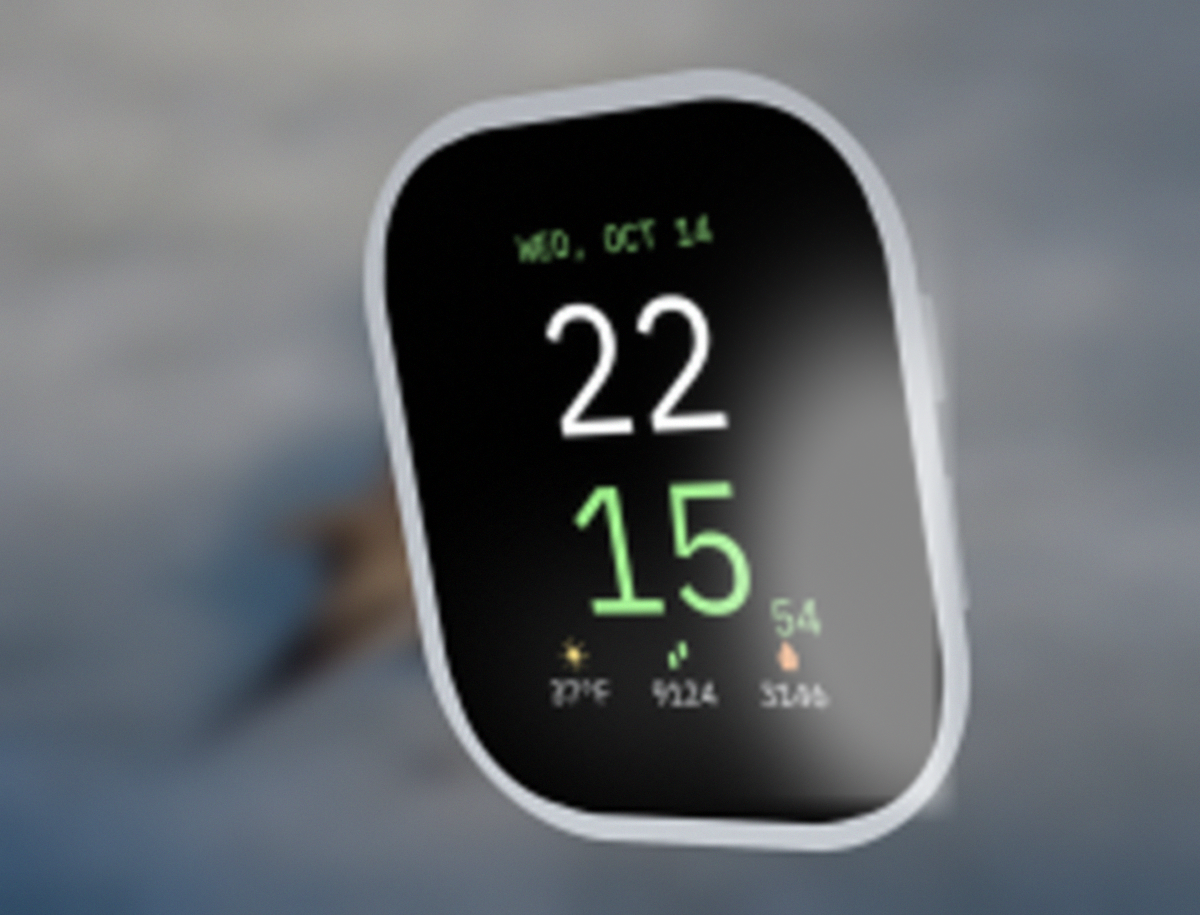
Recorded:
22,15,54
